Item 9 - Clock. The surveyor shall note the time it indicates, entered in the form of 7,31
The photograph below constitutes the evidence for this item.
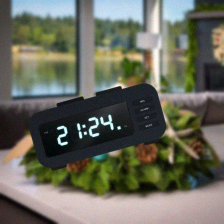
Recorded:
21,24
